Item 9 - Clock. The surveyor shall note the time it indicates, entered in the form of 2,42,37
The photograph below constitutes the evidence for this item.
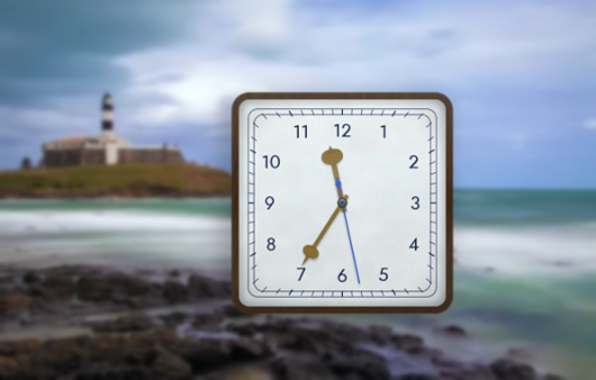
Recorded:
11,35,28
